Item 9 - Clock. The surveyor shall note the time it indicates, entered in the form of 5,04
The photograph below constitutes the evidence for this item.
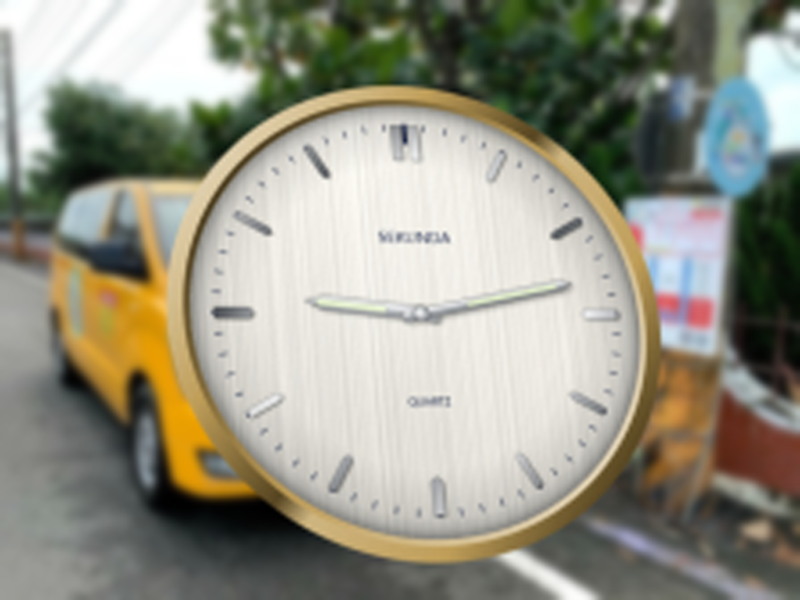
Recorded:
9,13
